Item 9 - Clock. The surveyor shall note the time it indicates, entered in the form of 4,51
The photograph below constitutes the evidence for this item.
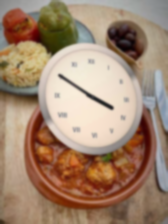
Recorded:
3,50
